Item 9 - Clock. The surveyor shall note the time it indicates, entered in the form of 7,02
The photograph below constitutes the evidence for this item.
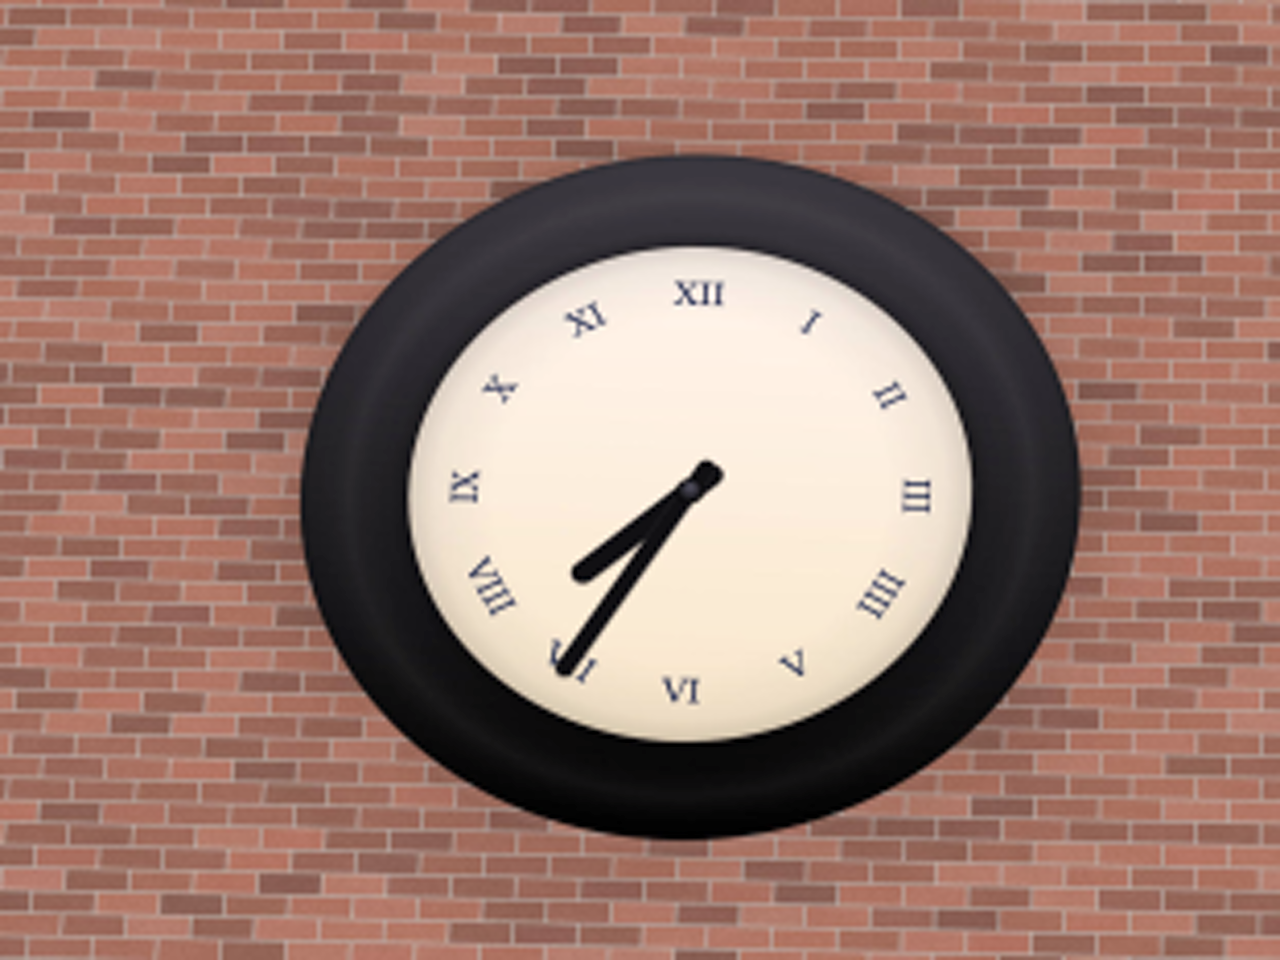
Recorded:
7,35
